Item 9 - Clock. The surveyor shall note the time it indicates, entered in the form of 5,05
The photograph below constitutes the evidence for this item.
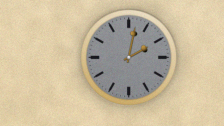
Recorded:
2,02
